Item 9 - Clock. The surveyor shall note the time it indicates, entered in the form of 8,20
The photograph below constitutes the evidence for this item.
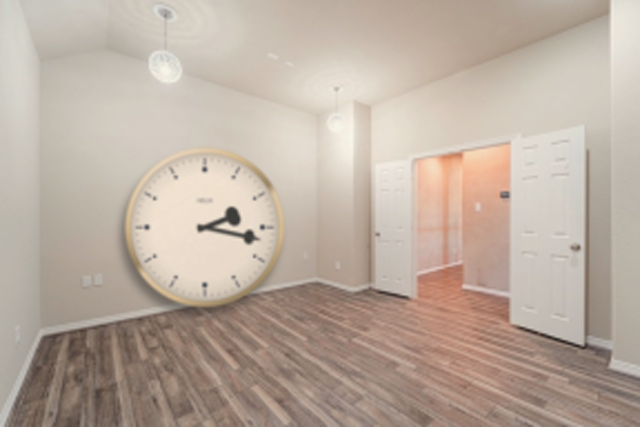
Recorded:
2,17
